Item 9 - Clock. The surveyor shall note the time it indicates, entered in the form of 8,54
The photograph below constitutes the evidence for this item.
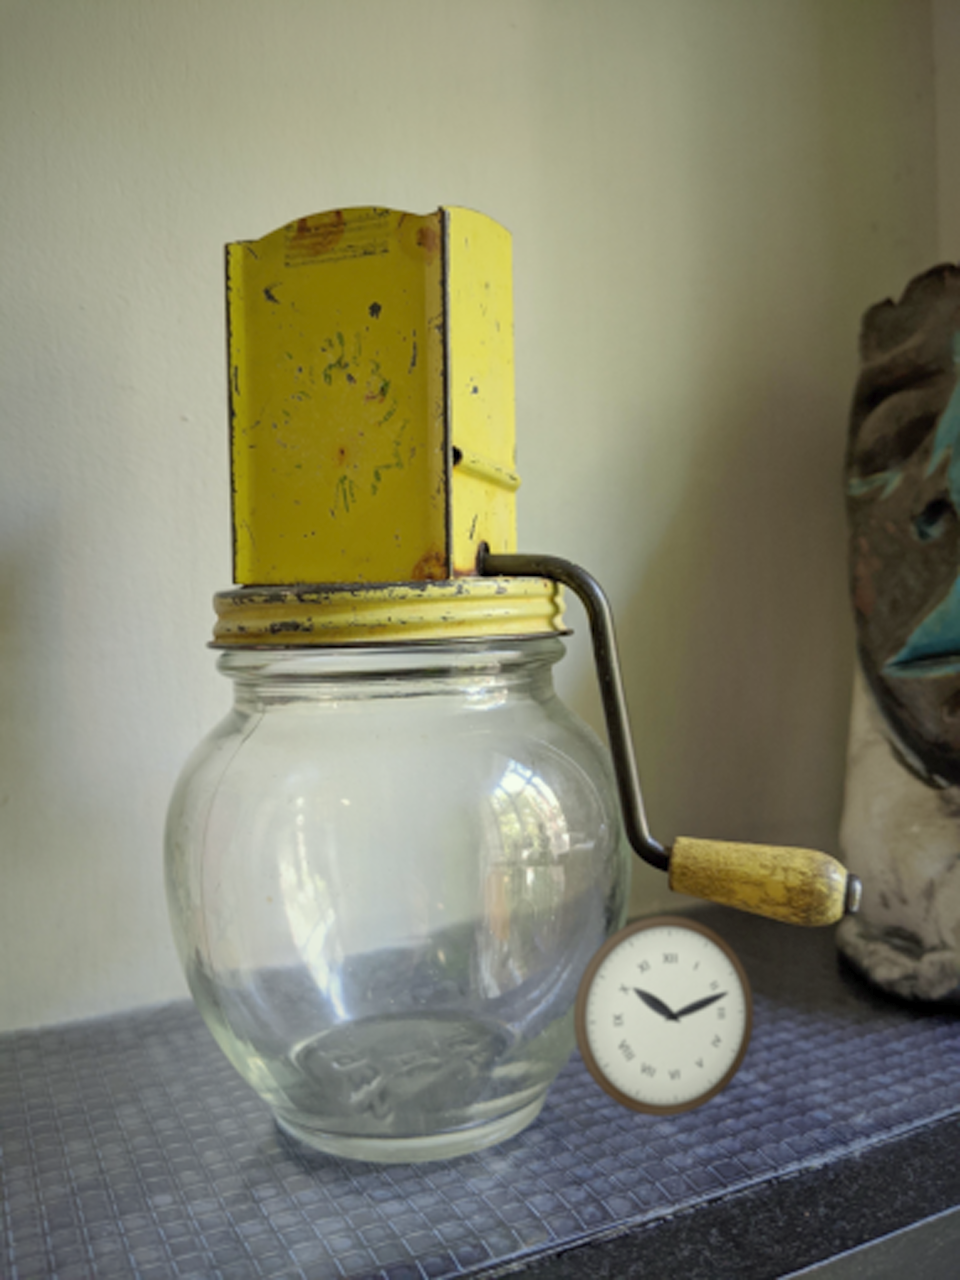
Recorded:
10,12
